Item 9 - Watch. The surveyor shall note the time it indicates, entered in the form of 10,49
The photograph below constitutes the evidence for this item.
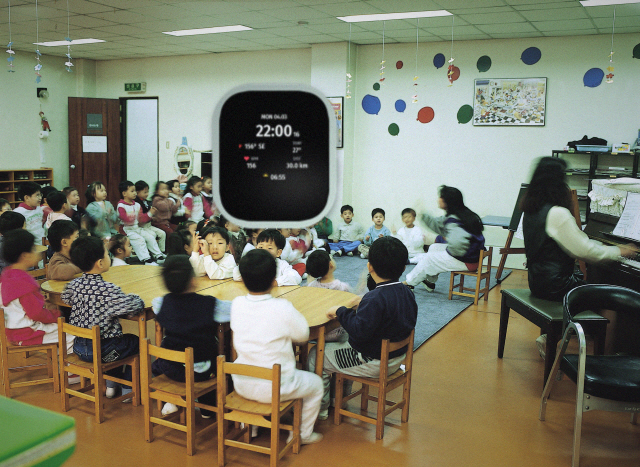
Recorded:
22,00
